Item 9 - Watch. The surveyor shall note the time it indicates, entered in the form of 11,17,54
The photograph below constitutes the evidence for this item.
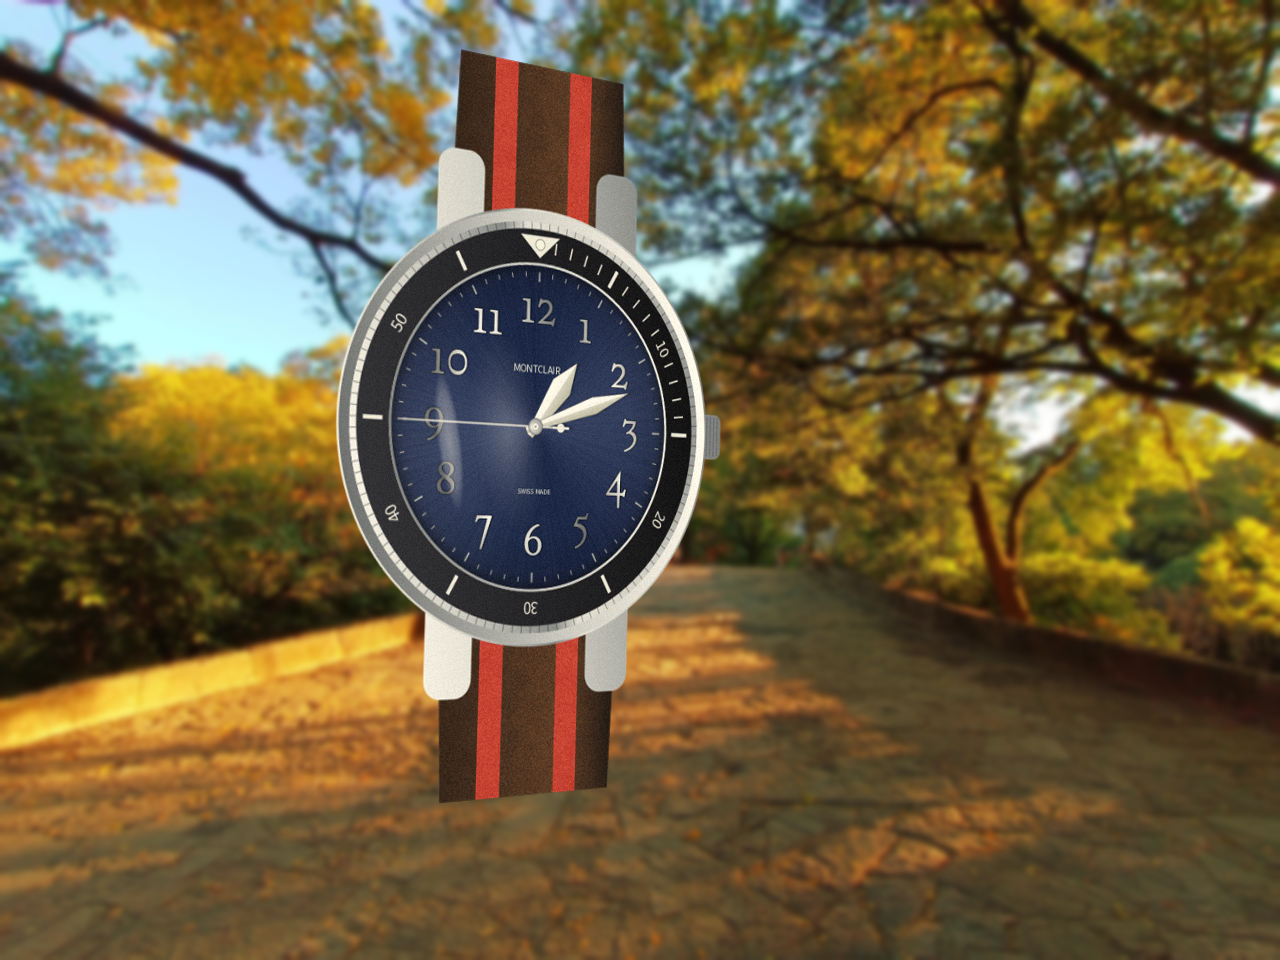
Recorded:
1,11,45
